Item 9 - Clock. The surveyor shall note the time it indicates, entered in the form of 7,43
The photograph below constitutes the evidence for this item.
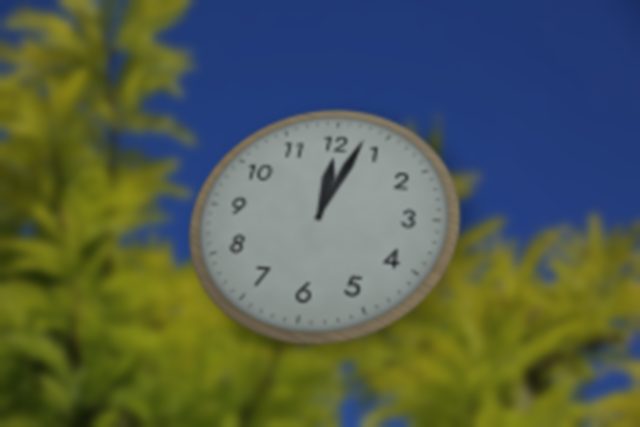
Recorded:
12,03
